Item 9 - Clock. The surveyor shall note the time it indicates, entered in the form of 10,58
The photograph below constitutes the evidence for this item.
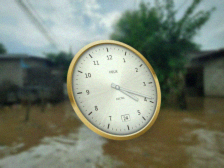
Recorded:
4,19
